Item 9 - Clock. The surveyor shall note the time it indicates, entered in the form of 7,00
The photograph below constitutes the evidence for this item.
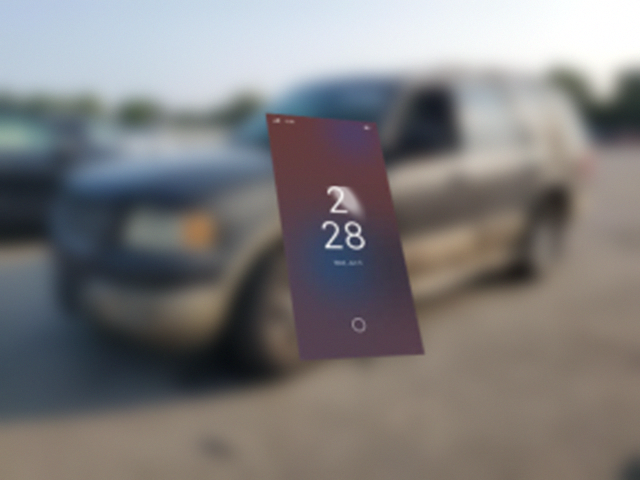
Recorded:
2,28
